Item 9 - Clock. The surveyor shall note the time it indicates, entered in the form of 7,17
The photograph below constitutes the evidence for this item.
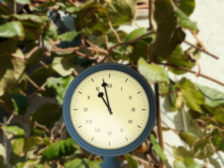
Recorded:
10,58
